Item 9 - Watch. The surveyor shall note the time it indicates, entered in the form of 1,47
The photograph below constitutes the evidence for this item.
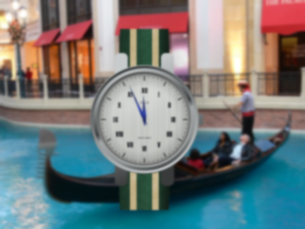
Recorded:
11,56
